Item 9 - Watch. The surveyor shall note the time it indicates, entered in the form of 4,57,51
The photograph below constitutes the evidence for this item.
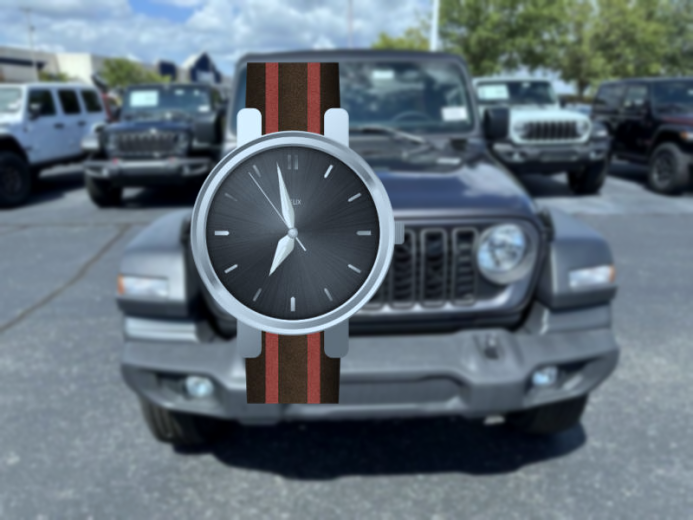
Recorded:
6,57,54
